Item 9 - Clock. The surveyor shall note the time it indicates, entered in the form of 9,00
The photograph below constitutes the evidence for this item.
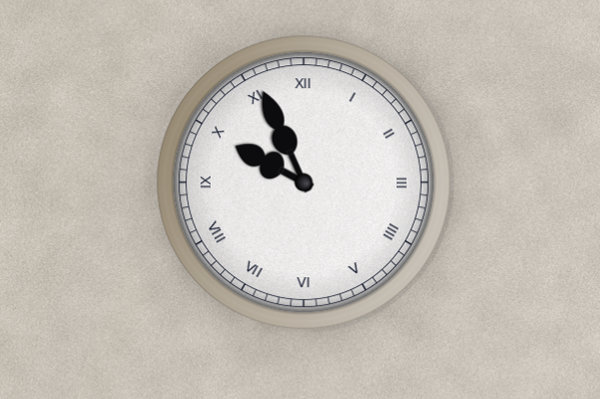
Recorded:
9,56
